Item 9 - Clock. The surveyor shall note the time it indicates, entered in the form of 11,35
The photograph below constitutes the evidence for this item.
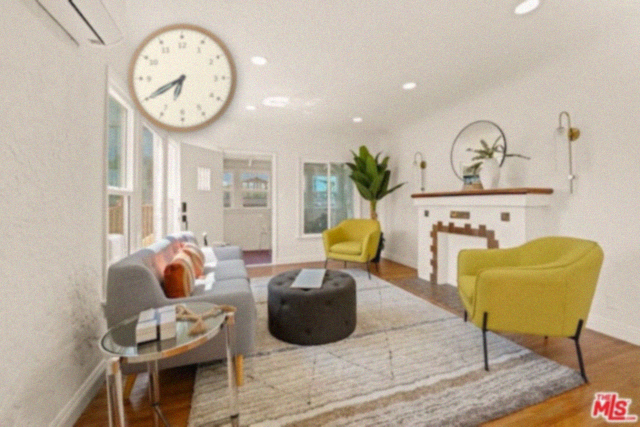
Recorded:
6,40
